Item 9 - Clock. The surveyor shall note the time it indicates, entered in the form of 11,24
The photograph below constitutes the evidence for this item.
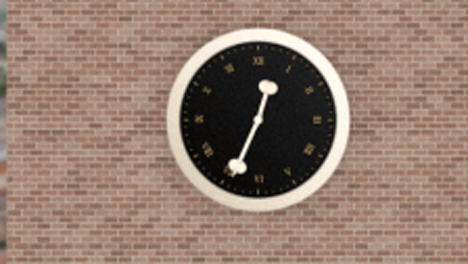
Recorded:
12,34
